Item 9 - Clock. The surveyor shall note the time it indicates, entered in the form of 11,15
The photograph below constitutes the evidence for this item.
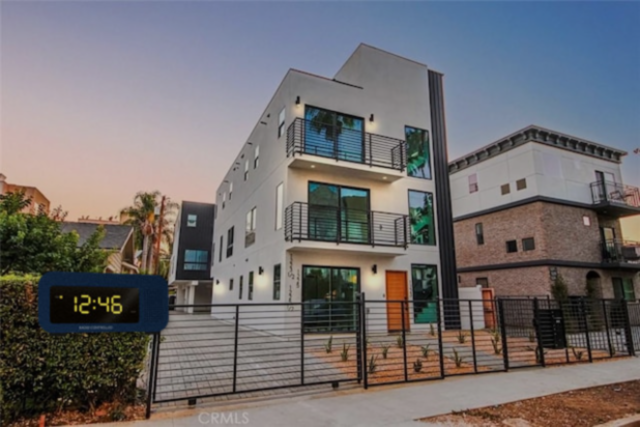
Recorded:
12,46
